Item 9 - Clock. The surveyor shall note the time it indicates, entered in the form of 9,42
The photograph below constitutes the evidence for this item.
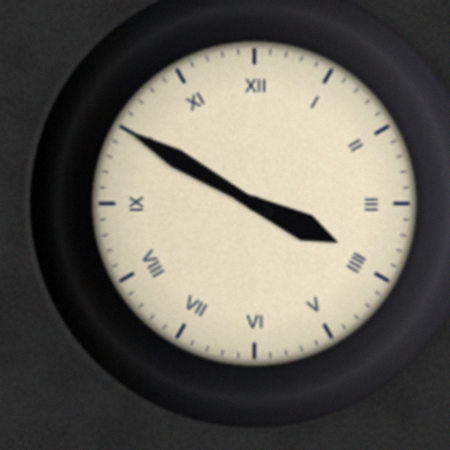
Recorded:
3,50
